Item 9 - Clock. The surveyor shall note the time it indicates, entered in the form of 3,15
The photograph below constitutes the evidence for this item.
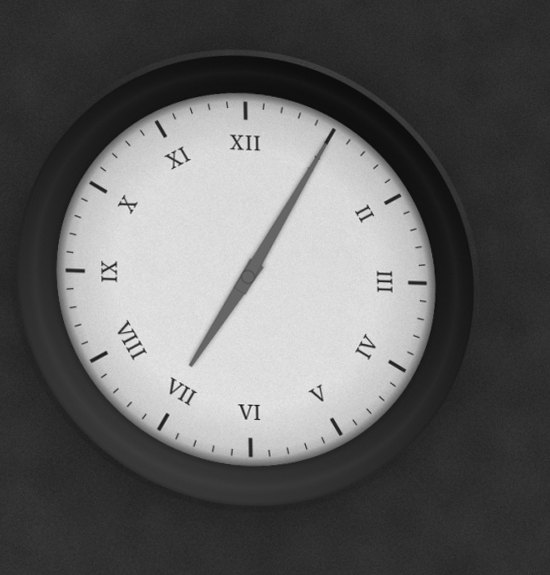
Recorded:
7,05
